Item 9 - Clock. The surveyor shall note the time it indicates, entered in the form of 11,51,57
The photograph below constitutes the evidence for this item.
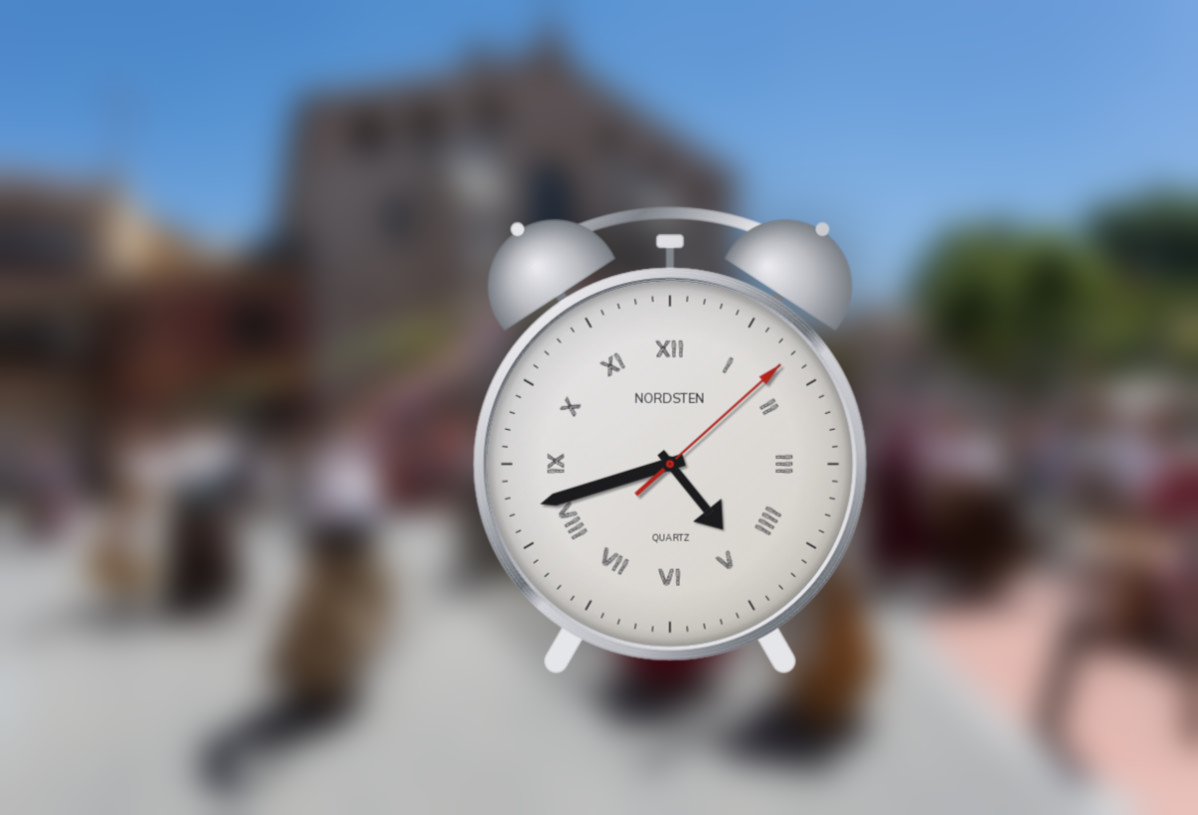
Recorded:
4,42,08
